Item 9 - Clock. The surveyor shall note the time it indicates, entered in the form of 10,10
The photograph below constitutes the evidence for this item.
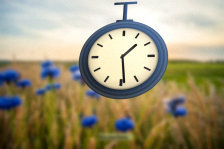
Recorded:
1,29
